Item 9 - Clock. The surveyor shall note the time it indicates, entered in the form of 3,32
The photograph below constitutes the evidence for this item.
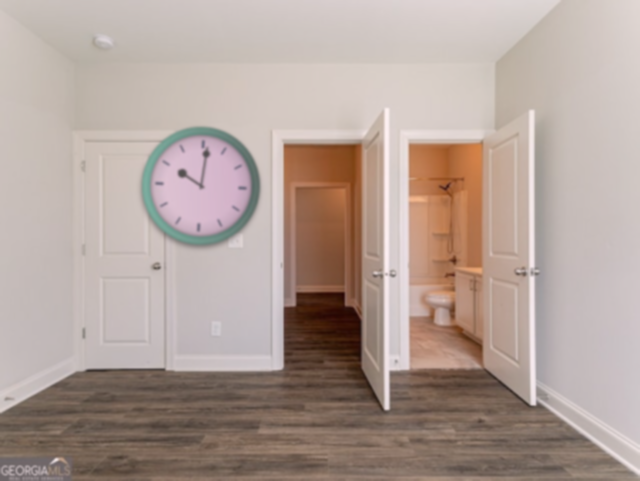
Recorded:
10,01
